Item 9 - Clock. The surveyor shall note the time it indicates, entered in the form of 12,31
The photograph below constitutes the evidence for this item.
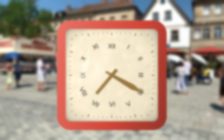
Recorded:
7,20
